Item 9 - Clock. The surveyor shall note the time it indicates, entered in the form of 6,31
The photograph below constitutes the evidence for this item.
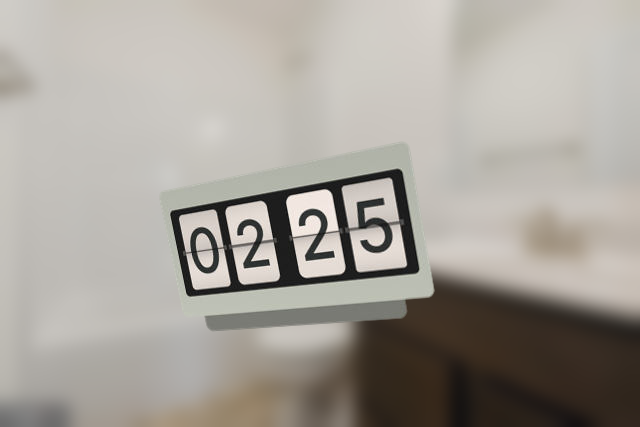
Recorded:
2,25
